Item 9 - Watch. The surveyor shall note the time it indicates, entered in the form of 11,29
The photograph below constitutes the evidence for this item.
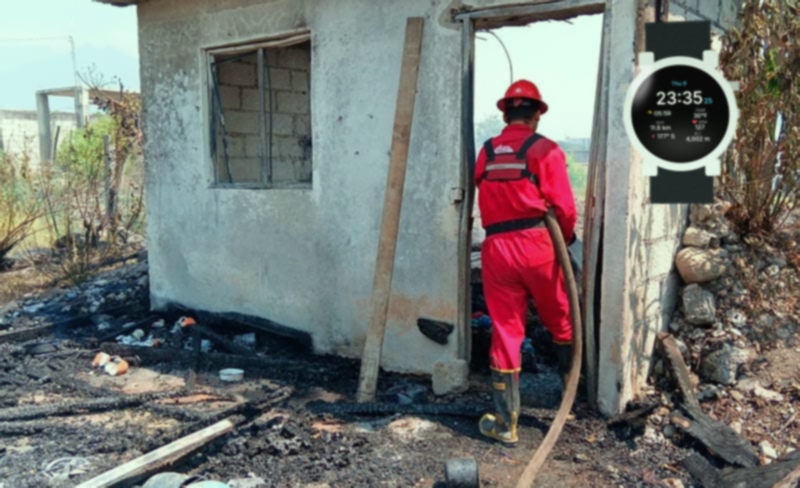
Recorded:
23,35
